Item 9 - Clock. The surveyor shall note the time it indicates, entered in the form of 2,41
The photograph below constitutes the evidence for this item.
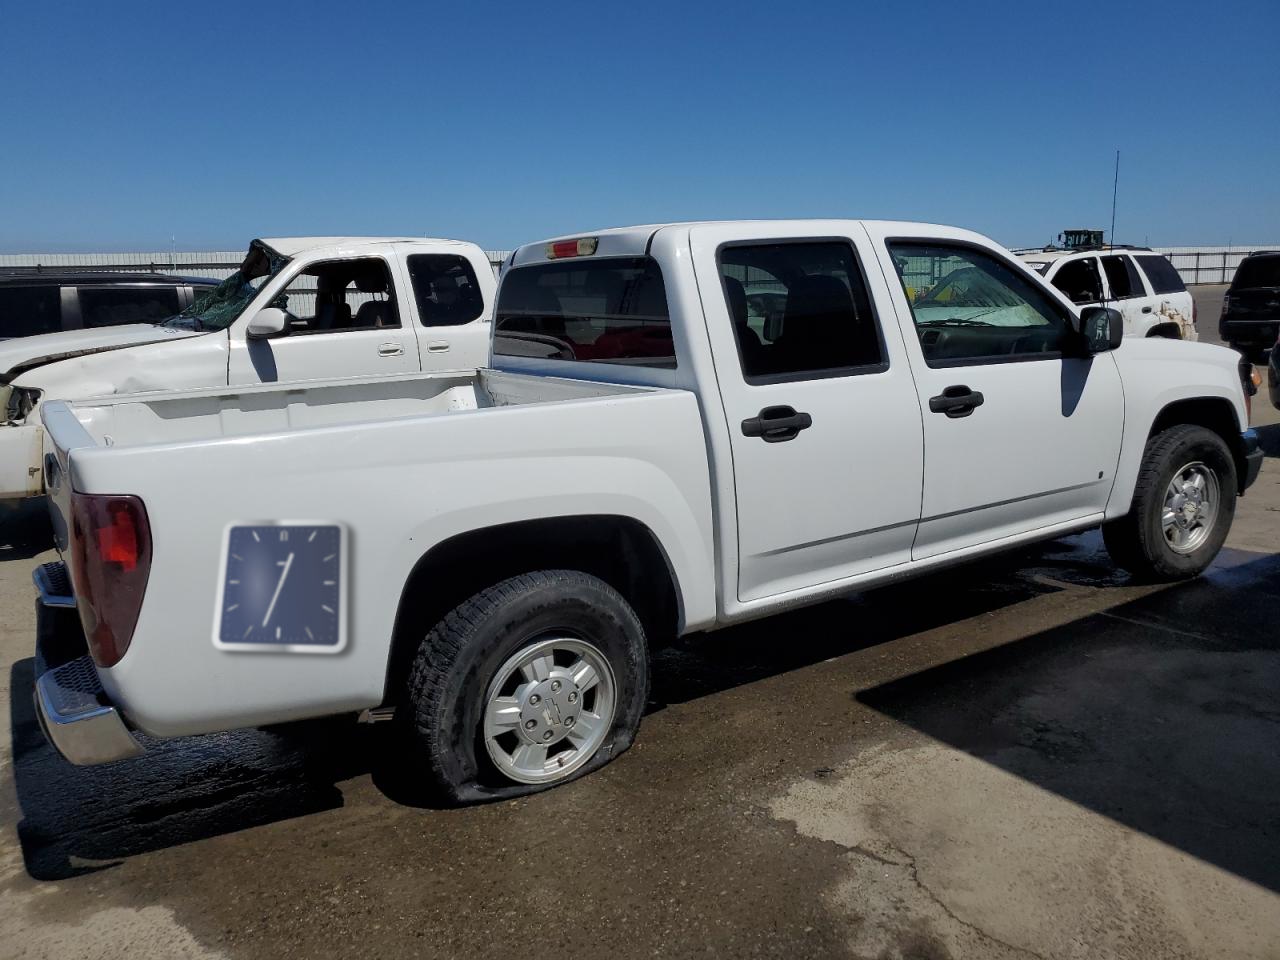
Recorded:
12,33
